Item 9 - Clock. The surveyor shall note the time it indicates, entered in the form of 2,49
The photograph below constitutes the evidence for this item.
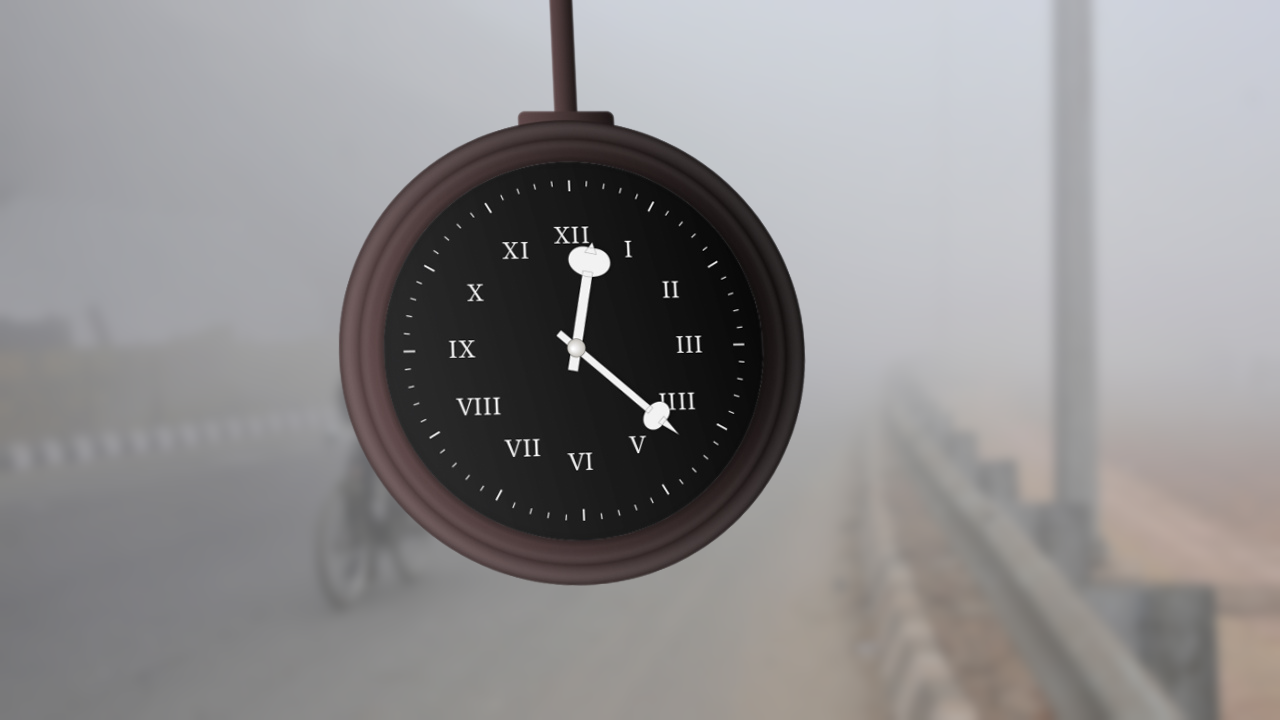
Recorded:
12,22
